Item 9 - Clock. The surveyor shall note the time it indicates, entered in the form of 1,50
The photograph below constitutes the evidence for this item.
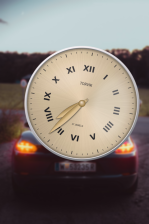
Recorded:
7,36
